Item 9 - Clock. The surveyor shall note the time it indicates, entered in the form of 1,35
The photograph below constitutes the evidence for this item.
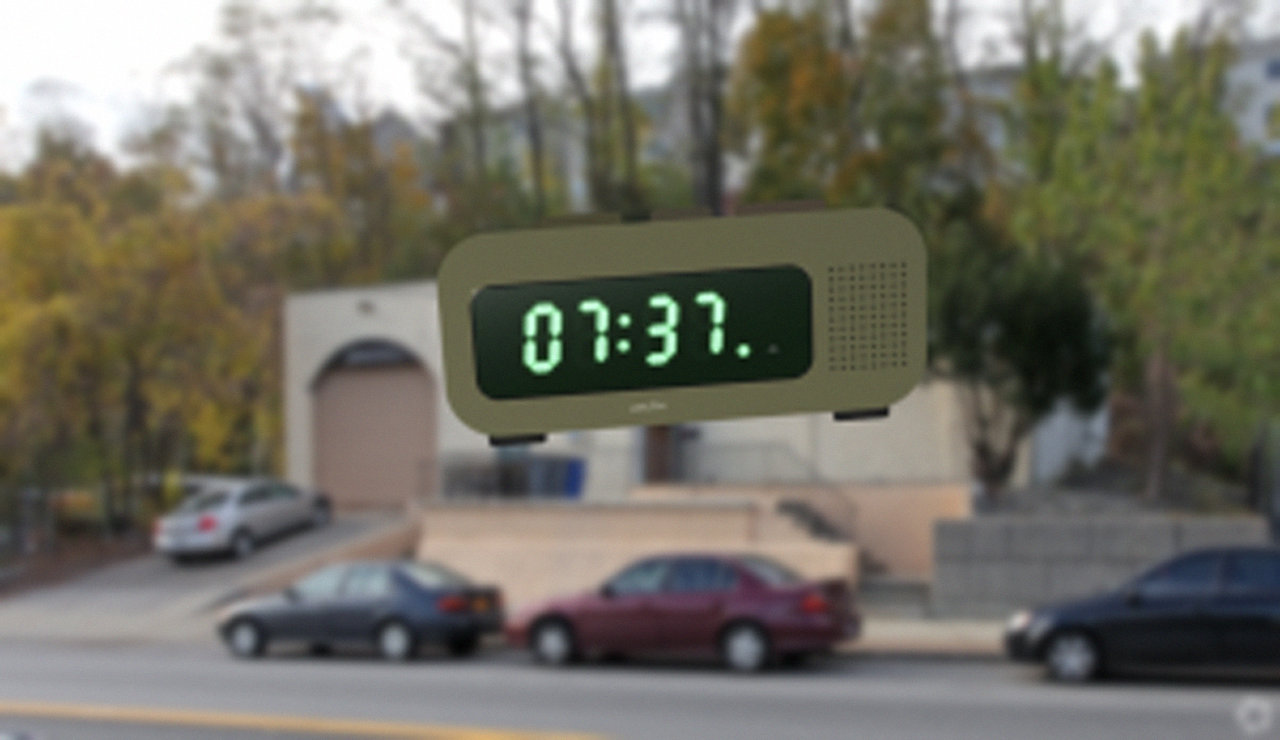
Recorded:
7,37
